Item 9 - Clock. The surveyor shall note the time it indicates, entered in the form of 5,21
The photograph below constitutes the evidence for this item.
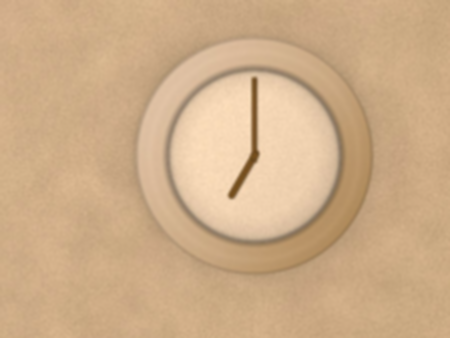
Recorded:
7,00
